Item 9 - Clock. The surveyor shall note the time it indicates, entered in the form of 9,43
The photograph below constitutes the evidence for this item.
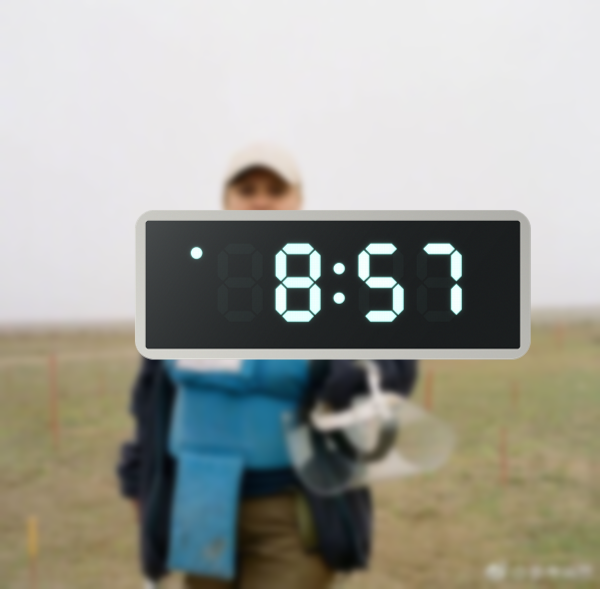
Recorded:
8,57
